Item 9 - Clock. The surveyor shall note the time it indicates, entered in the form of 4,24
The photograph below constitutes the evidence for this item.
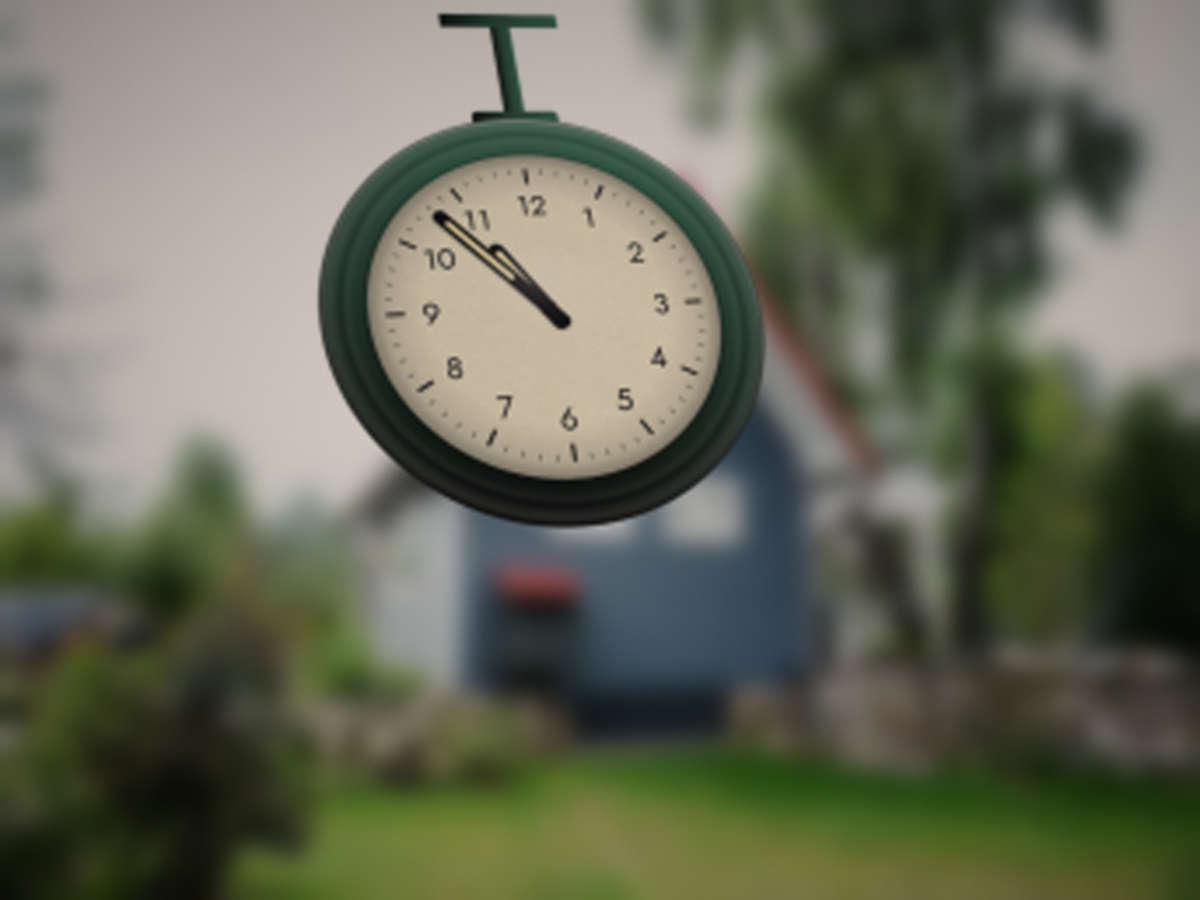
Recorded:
10,53
